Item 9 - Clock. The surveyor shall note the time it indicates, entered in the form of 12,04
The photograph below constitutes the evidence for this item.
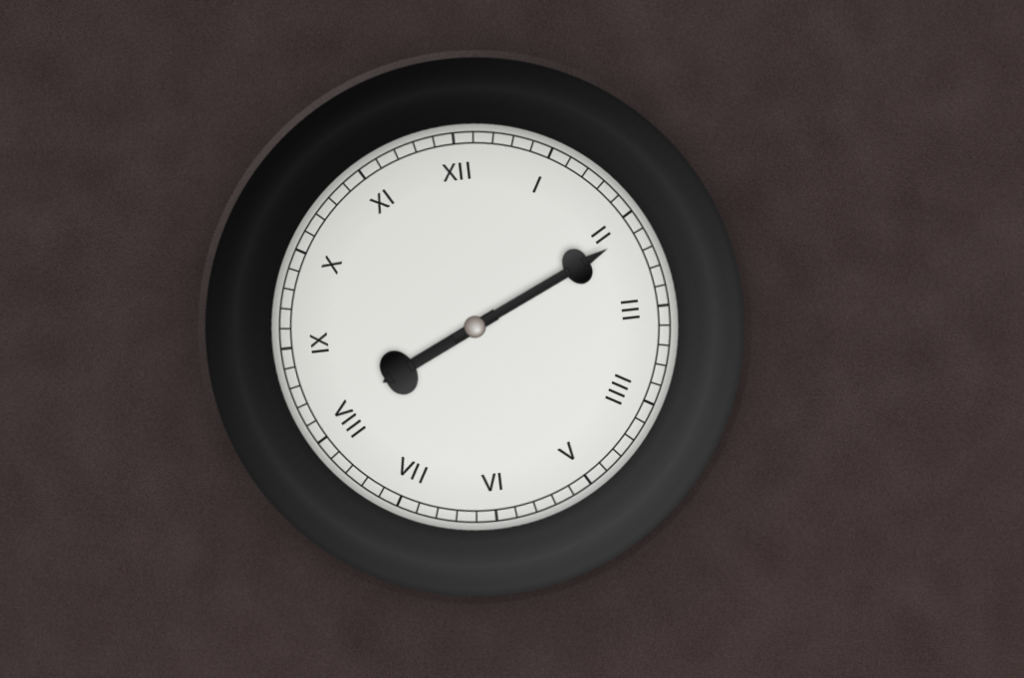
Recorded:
8,11
